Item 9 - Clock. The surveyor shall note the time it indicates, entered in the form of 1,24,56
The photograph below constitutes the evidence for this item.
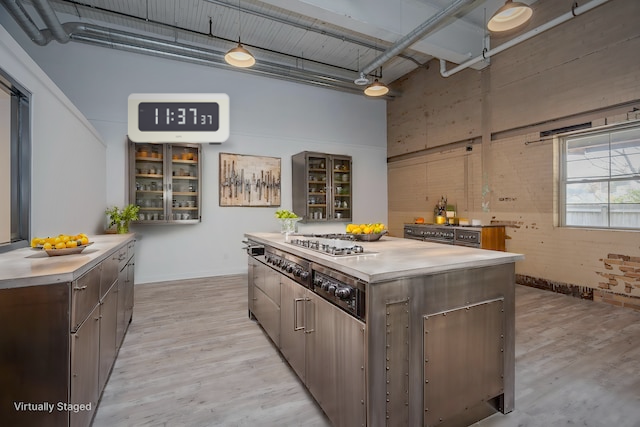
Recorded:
11,37,37
